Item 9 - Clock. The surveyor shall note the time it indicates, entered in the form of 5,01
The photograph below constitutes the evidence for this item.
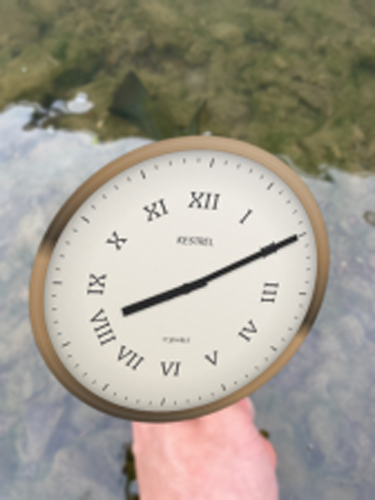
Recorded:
8,10
